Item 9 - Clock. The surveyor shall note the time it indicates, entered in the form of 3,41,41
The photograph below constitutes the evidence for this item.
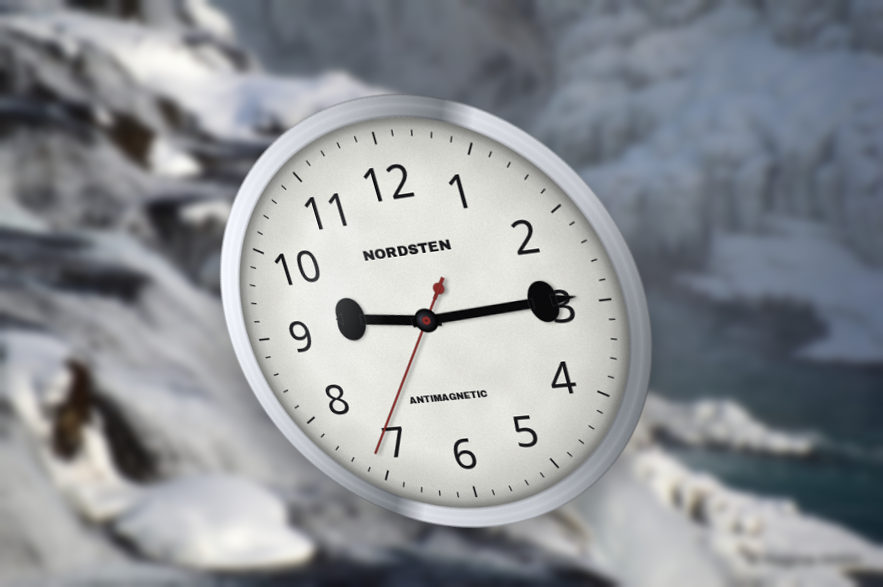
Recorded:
9,14,36
